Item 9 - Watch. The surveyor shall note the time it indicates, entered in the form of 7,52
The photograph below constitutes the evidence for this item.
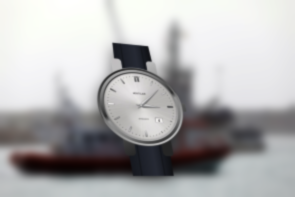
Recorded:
3,08
